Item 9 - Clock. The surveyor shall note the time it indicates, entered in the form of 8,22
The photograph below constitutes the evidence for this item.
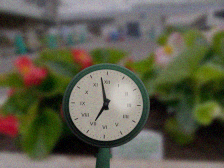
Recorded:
6,58
